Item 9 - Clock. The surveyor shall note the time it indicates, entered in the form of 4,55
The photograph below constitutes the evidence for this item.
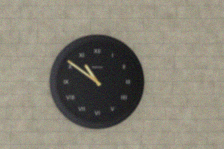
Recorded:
10,51
